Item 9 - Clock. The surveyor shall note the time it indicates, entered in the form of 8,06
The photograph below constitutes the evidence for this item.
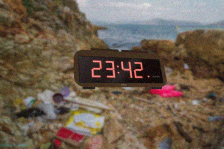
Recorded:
23,42
